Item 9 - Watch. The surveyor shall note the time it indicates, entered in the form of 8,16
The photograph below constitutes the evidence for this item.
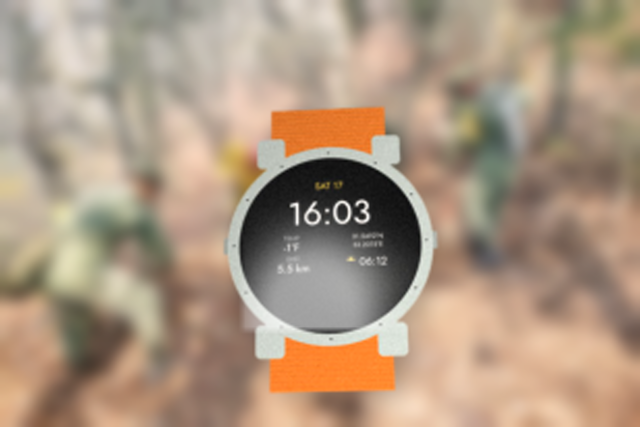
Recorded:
16,03
